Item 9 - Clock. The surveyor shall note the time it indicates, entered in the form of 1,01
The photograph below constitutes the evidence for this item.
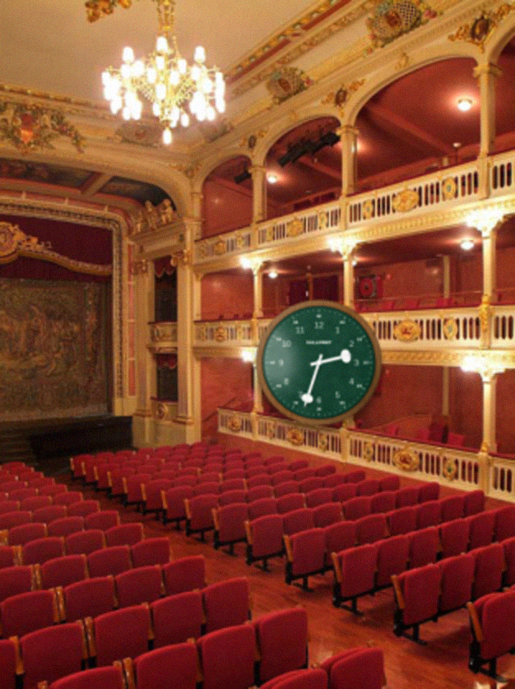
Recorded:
2,33
